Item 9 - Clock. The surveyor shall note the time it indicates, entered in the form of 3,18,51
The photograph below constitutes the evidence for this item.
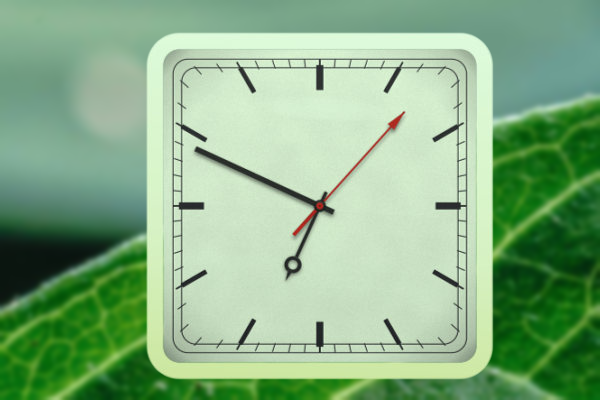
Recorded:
6,49,07
